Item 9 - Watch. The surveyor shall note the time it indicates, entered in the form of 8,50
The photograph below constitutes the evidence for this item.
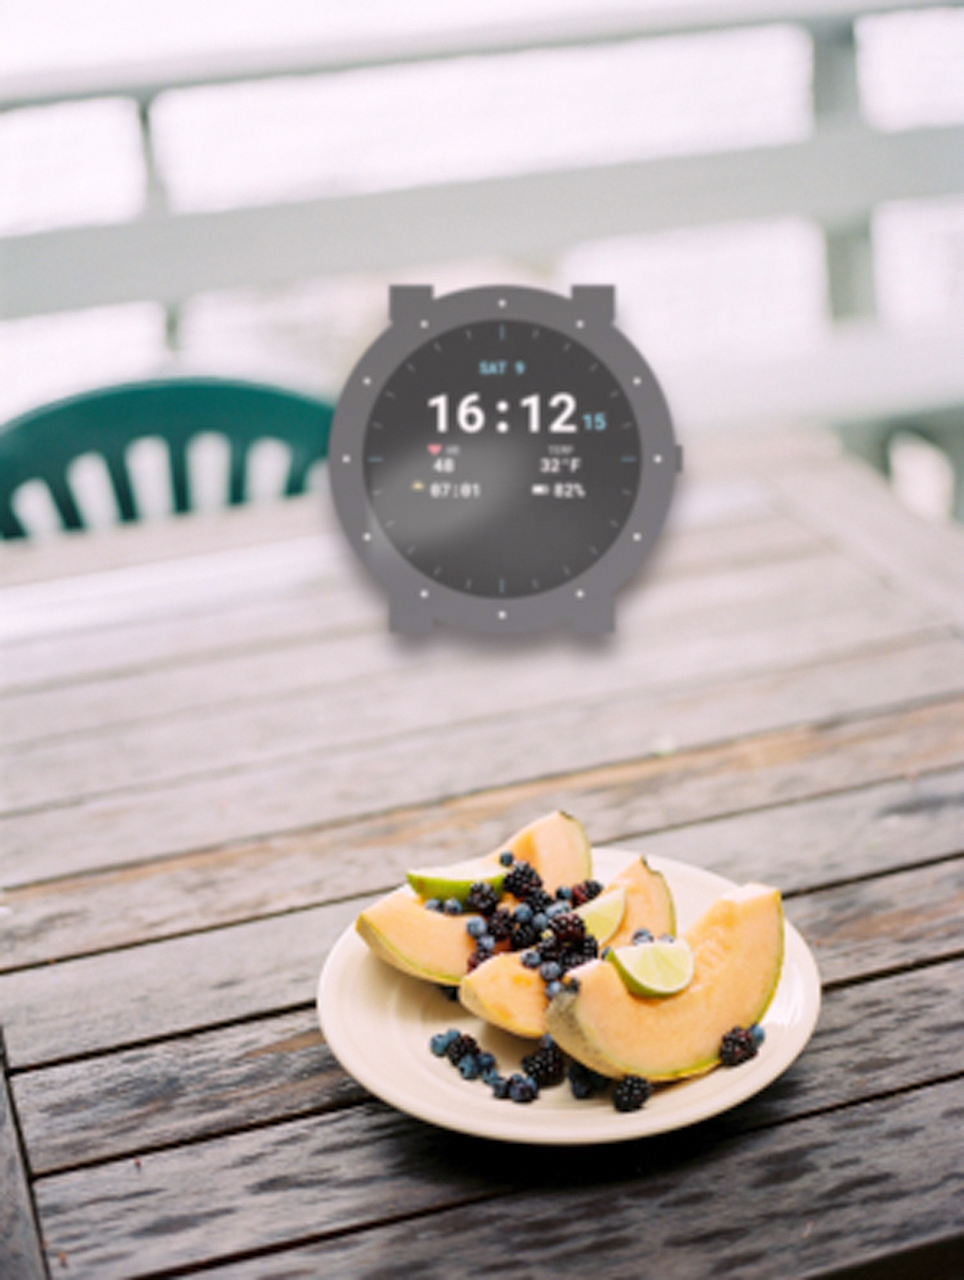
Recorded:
16,12
